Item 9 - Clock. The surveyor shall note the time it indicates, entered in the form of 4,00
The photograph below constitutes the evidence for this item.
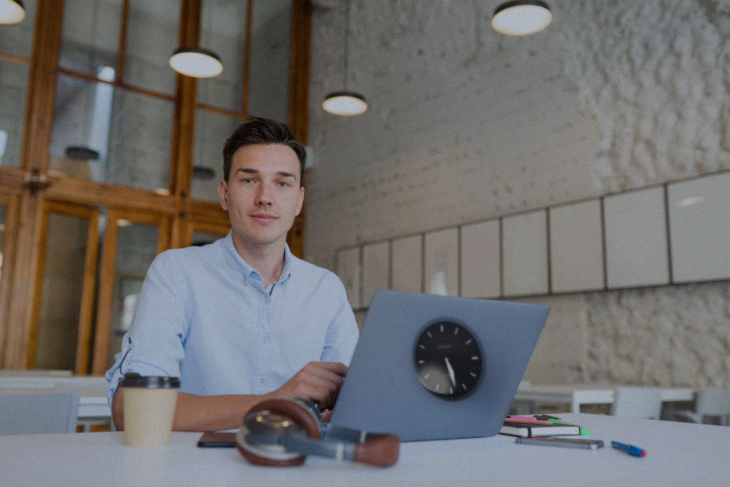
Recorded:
5,28
